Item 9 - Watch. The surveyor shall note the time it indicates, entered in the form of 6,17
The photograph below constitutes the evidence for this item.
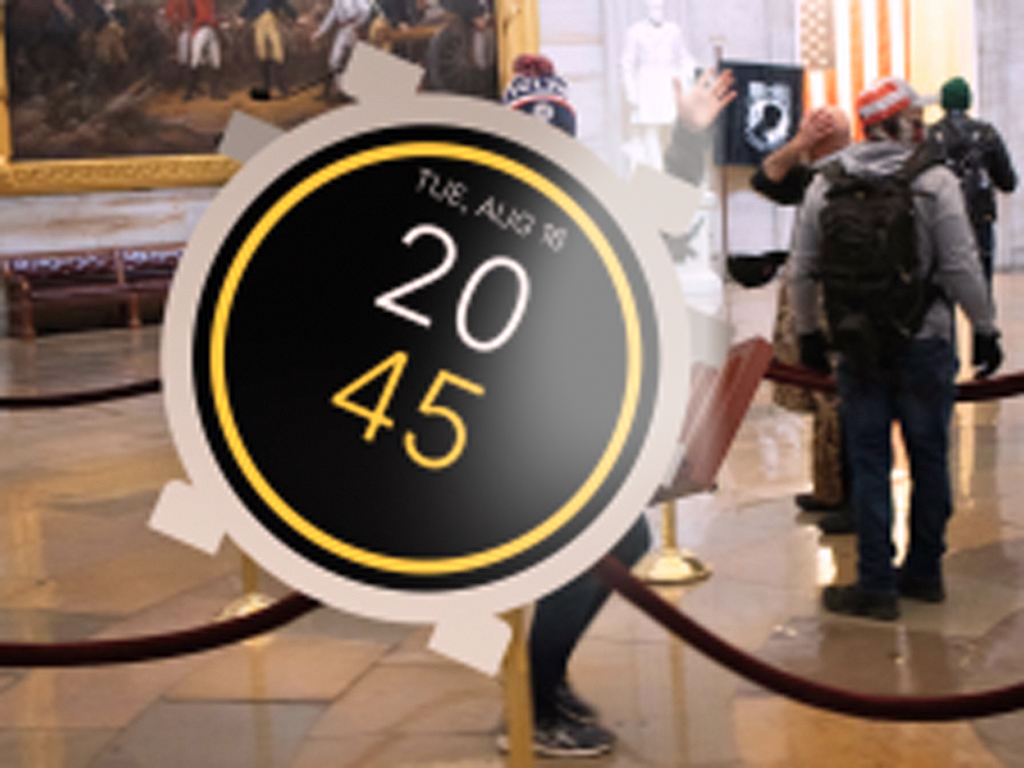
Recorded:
20,45
